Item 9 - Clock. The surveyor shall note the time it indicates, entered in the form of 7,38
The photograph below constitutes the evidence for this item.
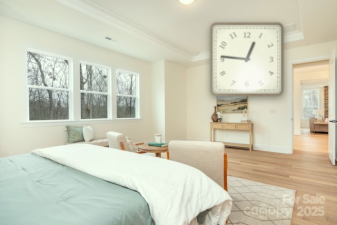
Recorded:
12,46
